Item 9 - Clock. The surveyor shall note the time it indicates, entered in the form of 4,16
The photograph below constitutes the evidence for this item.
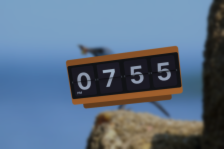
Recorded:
7,55
